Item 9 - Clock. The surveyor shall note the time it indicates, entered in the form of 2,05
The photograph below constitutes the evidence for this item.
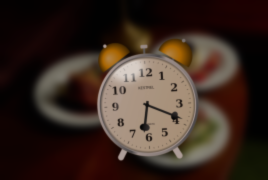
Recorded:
6,19
